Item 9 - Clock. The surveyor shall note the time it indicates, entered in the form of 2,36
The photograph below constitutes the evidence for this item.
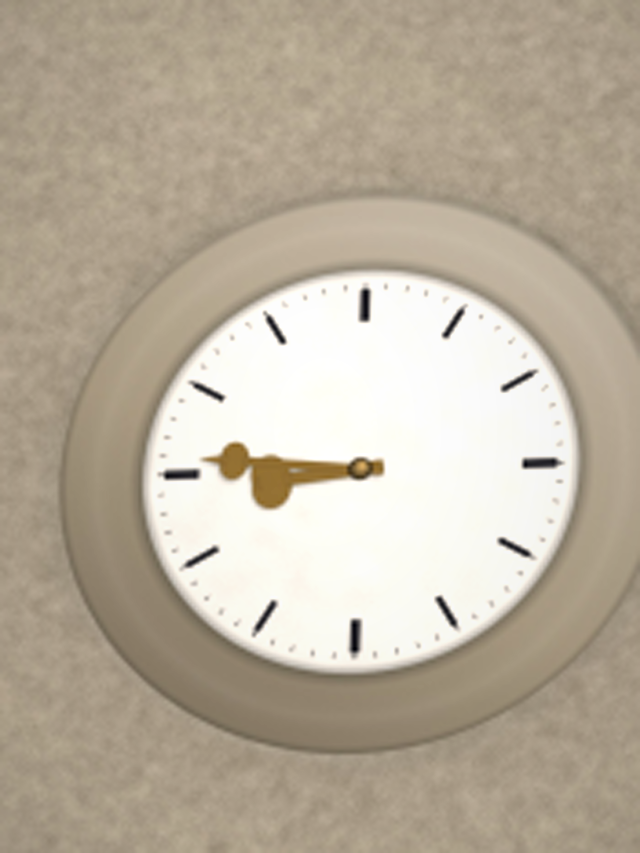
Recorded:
8,46
